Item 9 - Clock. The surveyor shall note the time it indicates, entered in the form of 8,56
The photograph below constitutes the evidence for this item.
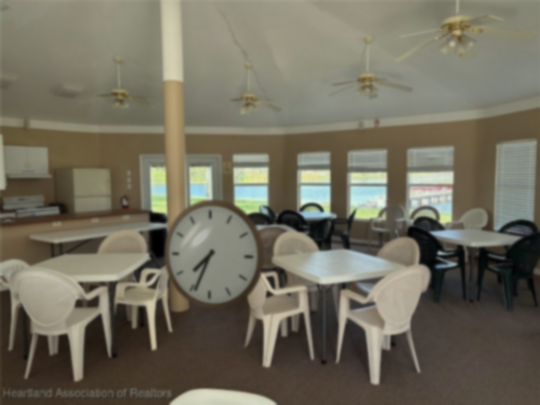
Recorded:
7,34
